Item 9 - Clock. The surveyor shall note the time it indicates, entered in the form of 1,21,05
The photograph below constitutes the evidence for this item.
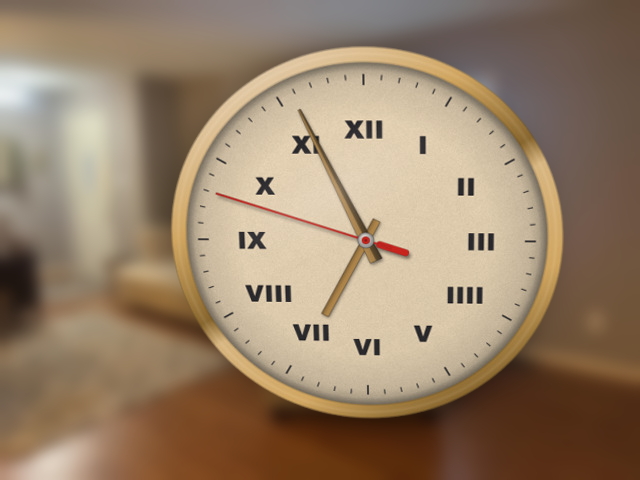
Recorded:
6,55,48
